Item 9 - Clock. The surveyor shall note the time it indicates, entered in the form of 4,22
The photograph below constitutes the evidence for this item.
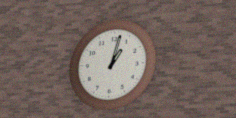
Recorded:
1,02
